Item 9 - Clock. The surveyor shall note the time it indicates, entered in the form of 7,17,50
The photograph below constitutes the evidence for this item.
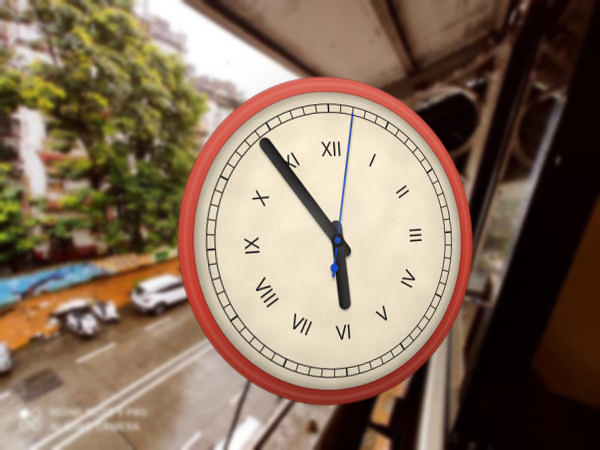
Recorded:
5,54,02
